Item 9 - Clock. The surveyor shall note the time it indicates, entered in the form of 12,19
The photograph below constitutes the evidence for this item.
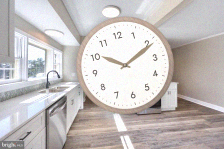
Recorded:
10,11
